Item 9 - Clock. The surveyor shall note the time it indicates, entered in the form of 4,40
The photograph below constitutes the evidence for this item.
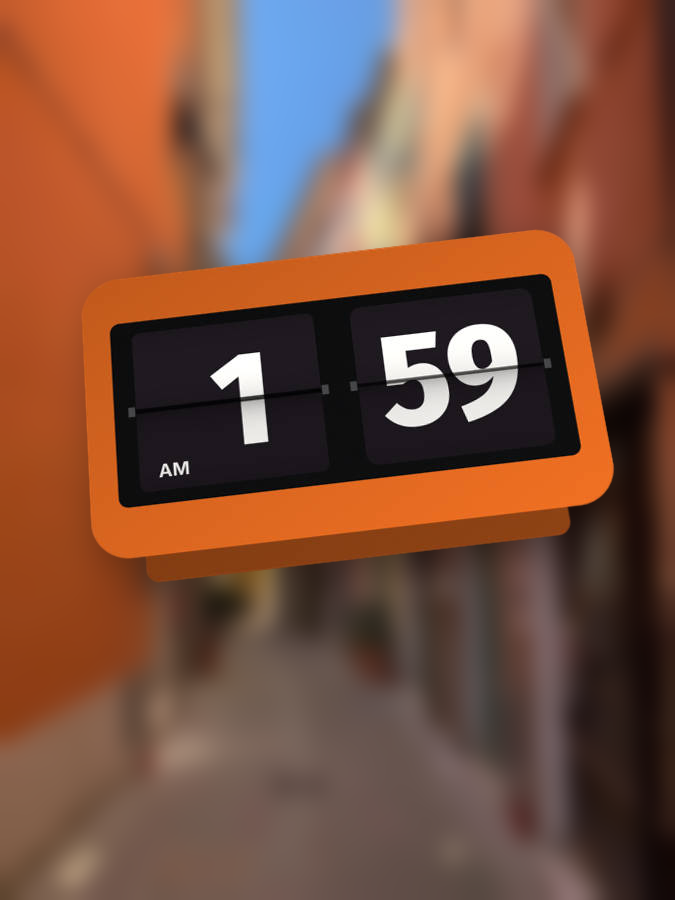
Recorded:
1,59
